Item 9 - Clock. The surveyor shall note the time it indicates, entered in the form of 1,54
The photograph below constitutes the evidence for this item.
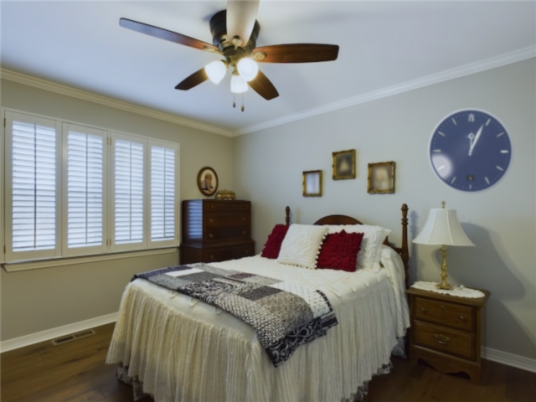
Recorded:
12,04
